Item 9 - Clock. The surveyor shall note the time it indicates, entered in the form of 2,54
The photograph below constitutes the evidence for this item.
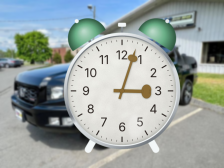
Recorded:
3,03
